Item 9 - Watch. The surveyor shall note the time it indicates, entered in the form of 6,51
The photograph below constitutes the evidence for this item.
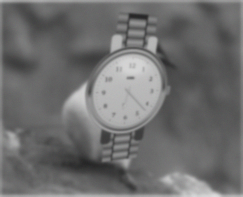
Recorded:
6,22
